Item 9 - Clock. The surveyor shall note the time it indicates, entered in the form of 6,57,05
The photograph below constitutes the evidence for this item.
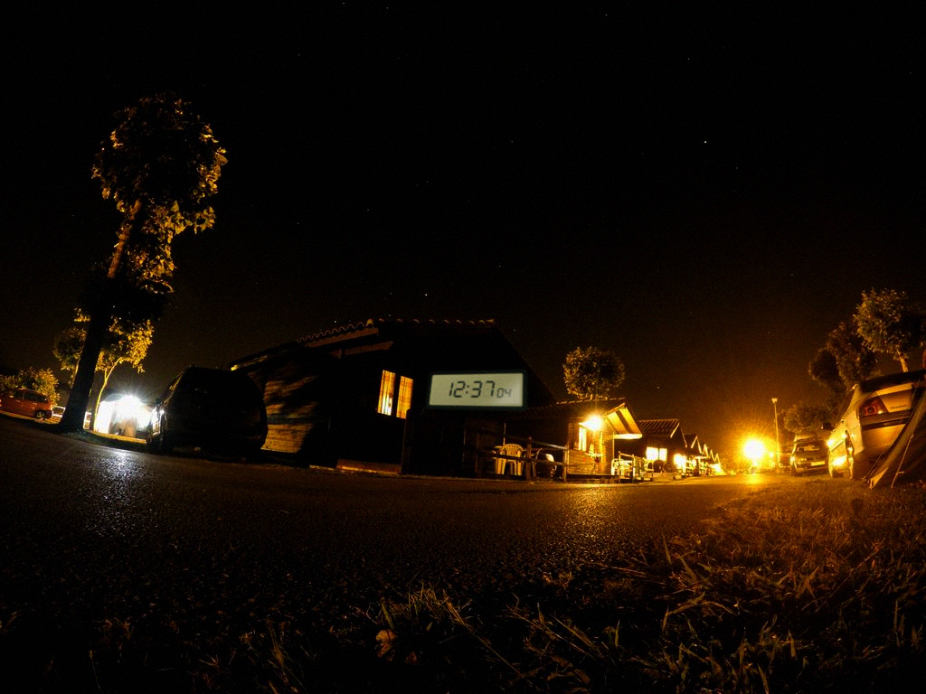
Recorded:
12,37,04
